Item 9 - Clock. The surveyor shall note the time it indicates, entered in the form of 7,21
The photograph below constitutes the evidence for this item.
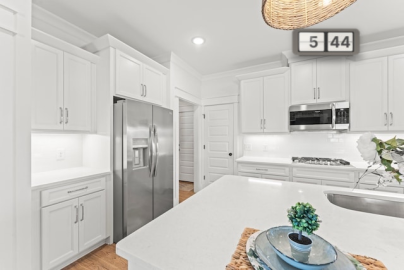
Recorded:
5,44
